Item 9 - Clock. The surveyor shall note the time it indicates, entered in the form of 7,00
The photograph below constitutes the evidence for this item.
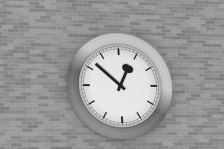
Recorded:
12,52
